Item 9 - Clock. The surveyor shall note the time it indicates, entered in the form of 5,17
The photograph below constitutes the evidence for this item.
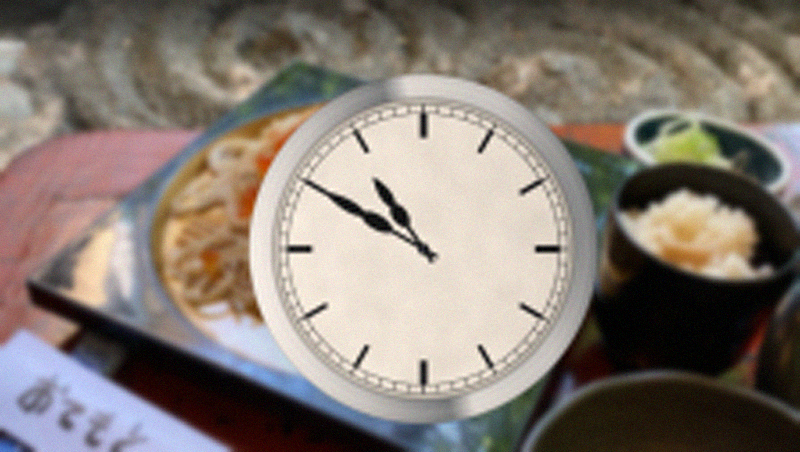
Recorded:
10,50
